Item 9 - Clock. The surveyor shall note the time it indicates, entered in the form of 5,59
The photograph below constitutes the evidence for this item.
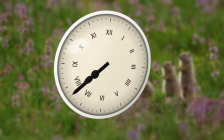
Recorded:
7,38
